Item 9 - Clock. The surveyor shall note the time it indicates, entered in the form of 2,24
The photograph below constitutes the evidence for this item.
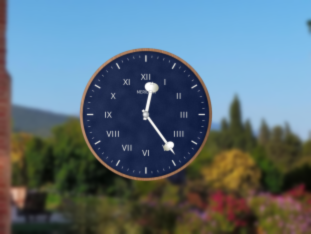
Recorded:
12,24
